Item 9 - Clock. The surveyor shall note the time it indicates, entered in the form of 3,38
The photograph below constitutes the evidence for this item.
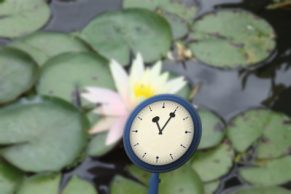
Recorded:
11,05
